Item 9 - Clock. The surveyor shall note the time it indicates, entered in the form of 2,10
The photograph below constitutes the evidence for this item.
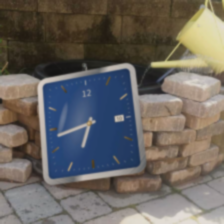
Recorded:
6,43
